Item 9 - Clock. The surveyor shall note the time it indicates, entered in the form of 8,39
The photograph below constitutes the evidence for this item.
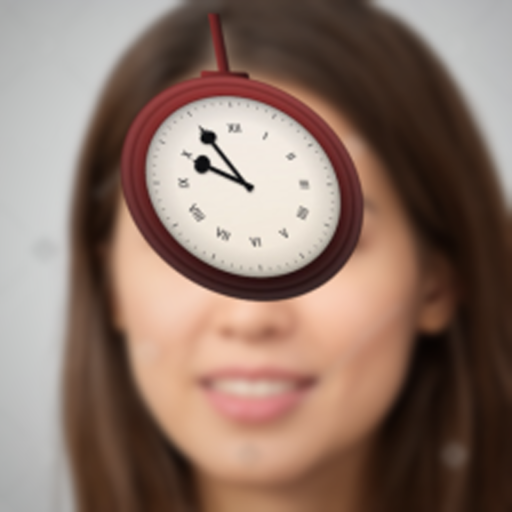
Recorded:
9,55
